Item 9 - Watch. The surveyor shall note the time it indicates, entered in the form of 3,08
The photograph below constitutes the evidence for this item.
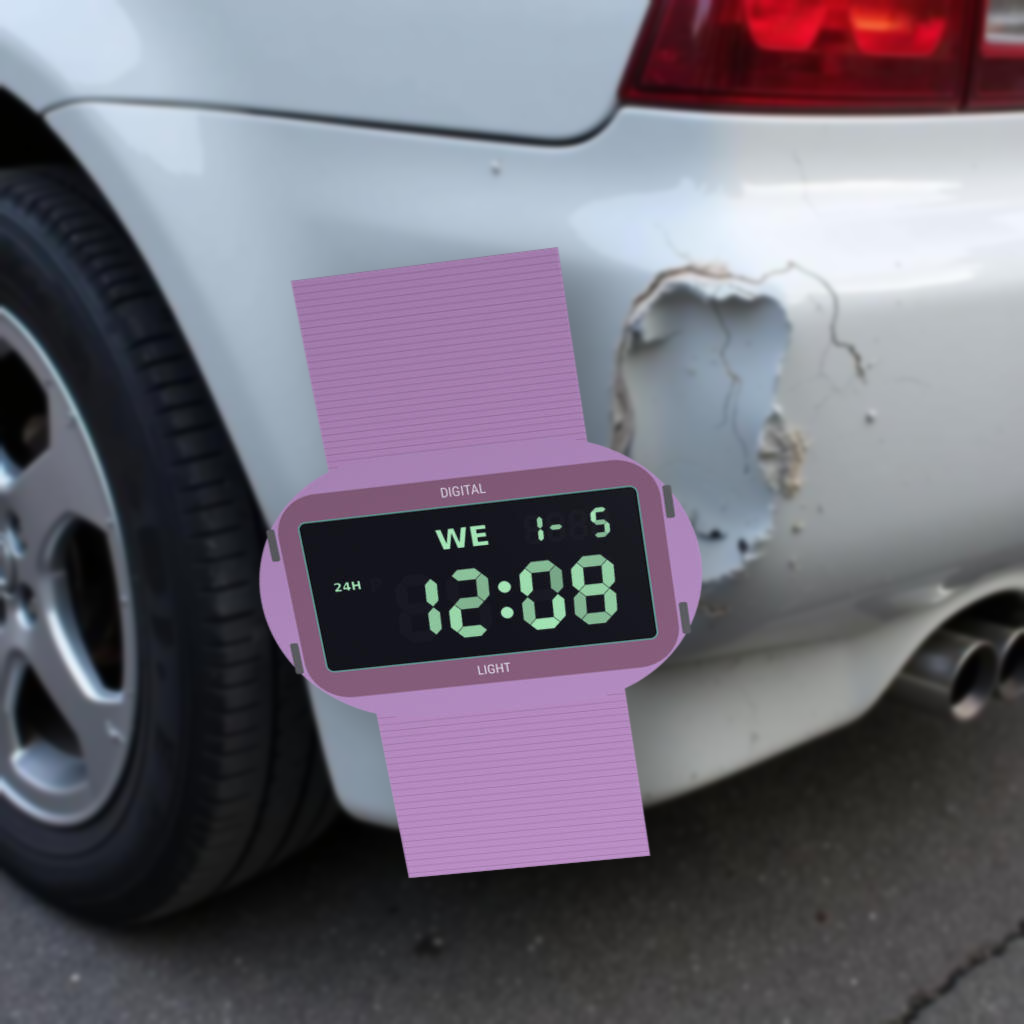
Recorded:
12,08
